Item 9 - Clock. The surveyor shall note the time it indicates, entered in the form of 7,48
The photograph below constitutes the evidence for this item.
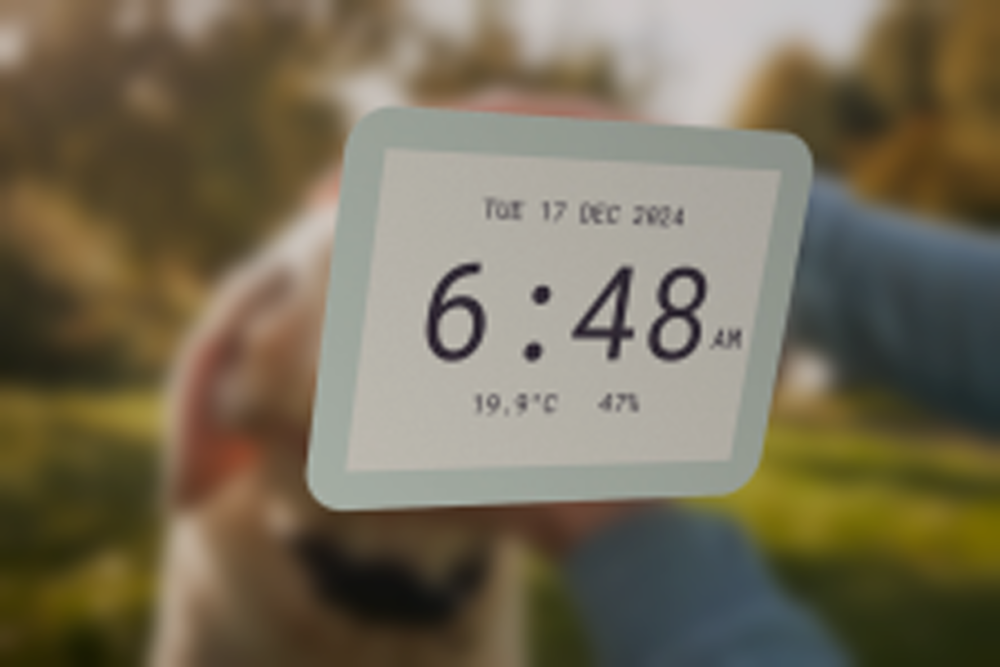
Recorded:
6,48
